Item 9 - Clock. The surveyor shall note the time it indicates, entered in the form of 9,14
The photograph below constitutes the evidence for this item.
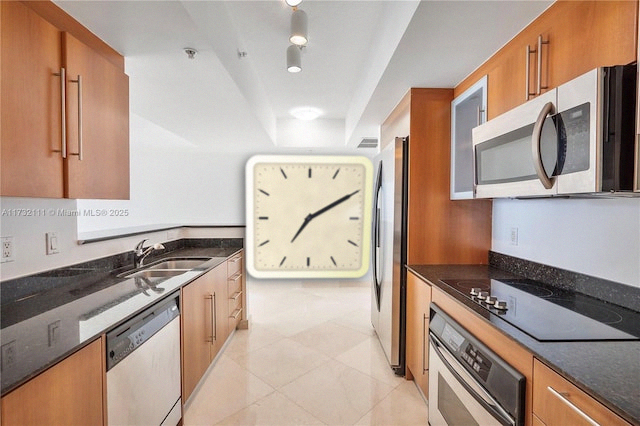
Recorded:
7,10
